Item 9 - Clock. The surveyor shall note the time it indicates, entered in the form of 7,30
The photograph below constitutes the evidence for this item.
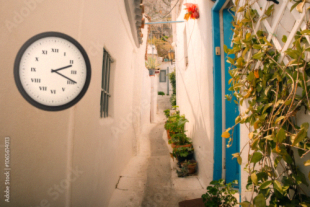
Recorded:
2,19
